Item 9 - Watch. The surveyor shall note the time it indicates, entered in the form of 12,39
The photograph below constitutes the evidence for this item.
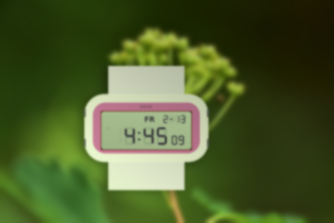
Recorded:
4,45
